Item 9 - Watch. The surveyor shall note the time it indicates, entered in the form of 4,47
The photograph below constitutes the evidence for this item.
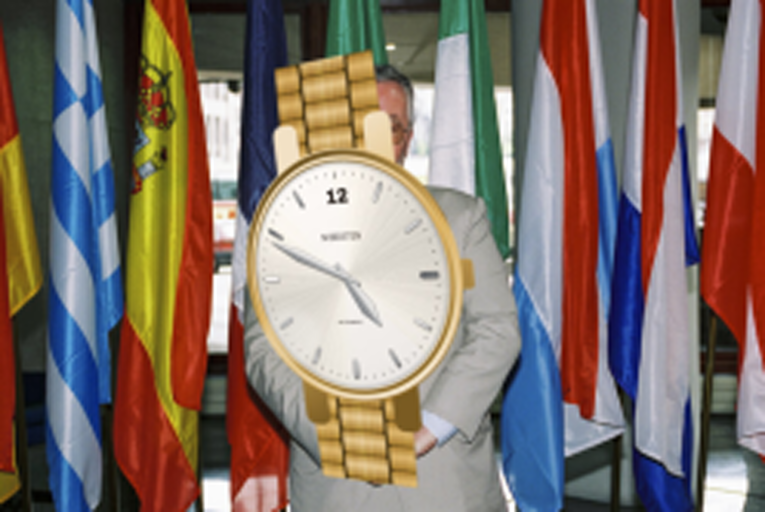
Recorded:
4,49
